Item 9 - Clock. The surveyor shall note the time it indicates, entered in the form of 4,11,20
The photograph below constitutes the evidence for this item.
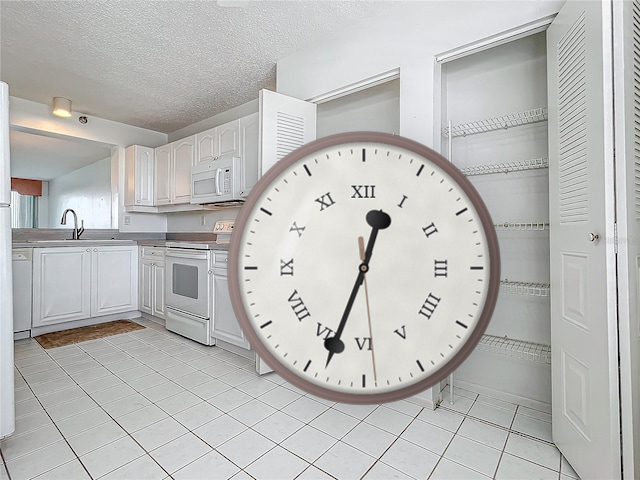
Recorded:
12,33,29
